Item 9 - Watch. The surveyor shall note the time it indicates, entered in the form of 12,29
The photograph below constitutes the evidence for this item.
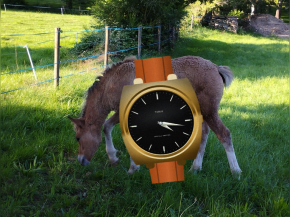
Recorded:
4,17
